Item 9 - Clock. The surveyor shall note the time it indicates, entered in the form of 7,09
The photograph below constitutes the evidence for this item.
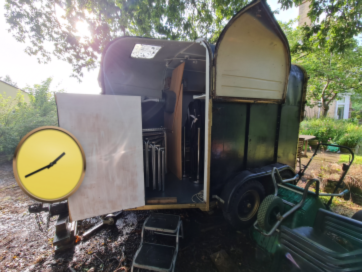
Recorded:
1,41
